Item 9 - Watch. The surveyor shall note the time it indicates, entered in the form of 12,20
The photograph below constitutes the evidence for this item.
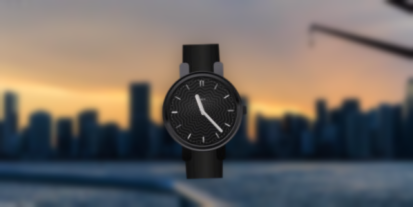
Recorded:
11,23
